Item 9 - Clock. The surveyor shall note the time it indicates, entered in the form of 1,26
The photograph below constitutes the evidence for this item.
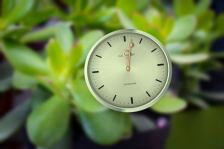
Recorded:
12,02
